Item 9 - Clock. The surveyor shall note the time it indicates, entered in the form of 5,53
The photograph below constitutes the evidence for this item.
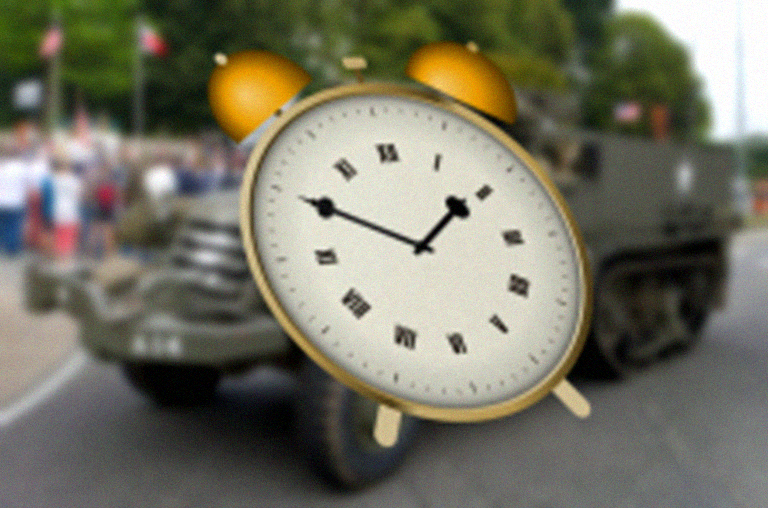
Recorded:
1,50
